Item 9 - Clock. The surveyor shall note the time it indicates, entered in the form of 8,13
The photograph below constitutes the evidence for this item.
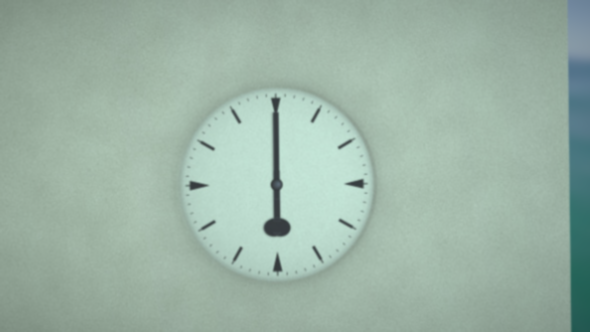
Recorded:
6,00
